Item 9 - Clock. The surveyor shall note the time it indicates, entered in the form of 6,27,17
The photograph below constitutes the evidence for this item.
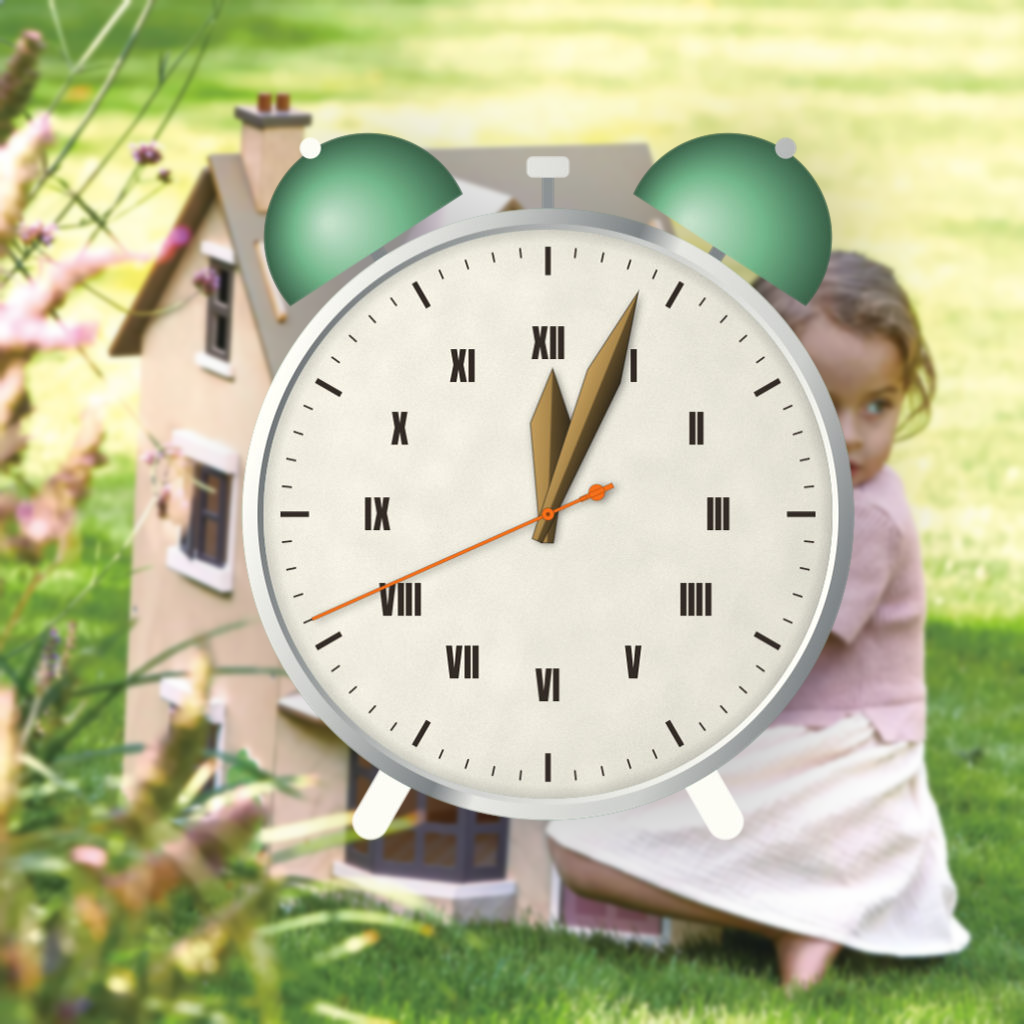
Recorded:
12,03,41
